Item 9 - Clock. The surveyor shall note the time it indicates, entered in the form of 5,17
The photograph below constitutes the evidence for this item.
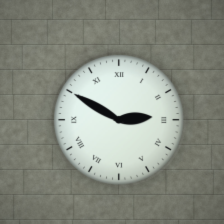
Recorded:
2,50
